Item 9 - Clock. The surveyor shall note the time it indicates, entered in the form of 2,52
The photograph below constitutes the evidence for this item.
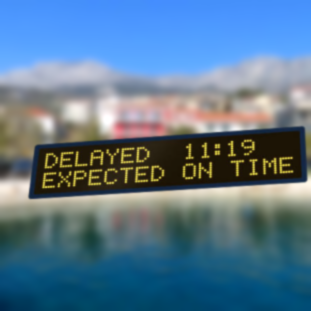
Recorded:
11,19
